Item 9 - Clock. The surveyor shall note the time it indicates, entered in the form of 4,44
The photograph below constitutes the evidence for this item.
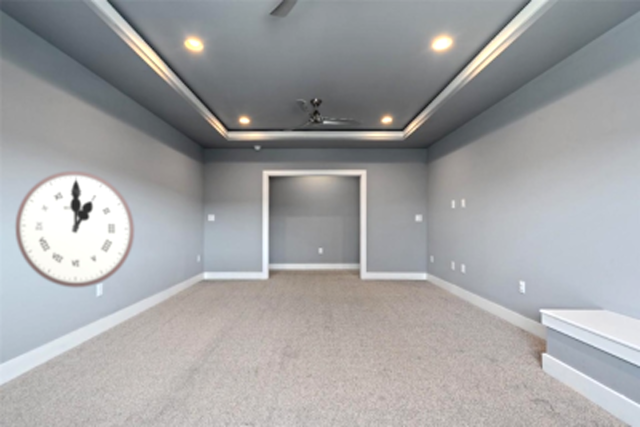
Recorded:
1,00
